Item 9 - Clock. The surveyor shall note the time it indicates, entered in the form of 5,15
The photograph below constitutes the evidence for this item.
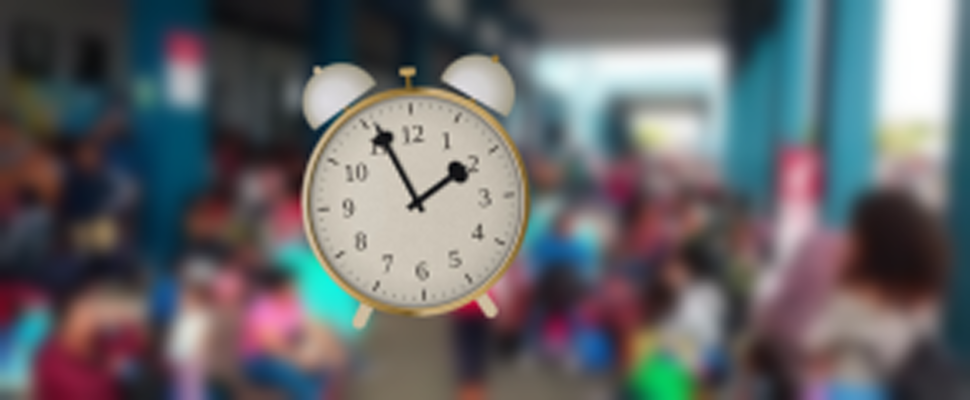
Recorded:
1,56
